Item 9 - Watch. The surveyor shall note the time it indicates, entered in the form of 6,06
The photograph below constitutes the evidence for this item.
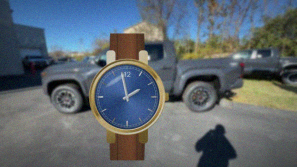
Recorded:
1,58
